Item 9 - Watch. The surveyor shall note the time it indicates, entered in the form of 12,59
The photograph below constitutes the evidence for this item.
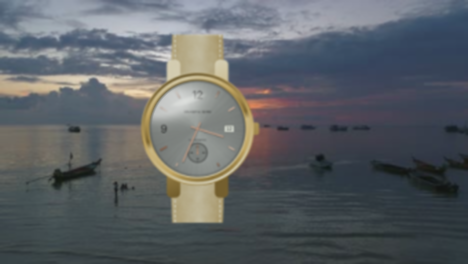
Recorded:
3,34
